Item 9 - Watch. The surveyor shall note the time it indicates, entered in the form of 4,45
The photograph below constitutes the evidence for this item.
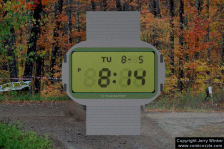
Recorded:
8,14
